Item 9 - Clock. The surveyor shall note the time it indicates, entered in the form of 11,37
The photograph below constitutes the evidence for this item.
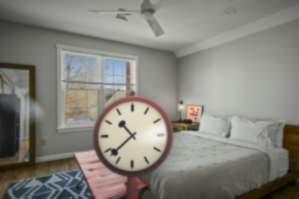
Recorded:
10,38
